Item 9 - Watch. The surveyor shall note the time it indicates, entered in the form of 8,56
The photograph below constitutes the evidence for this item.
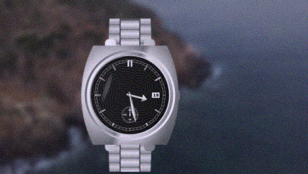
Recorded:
3,28
